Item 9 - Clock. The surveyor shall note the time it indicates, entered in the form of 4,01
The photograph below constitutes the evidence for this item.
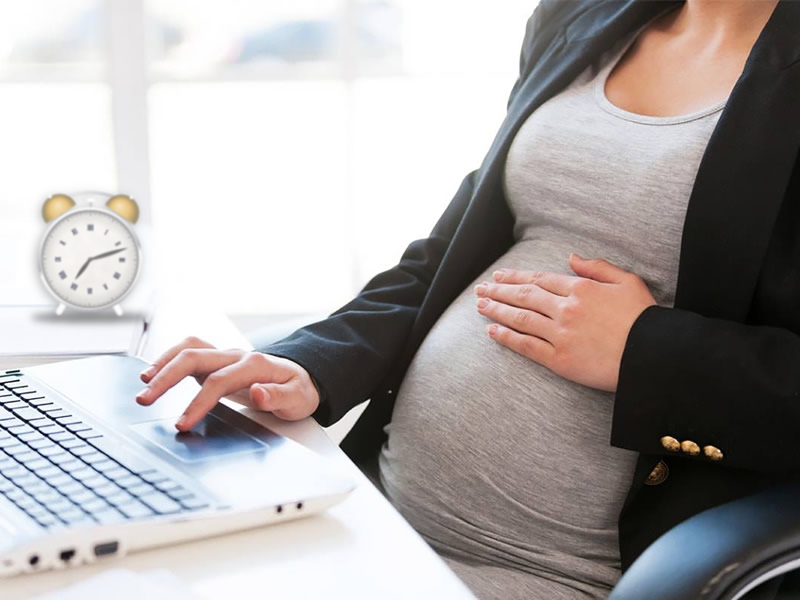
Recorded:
7,12
